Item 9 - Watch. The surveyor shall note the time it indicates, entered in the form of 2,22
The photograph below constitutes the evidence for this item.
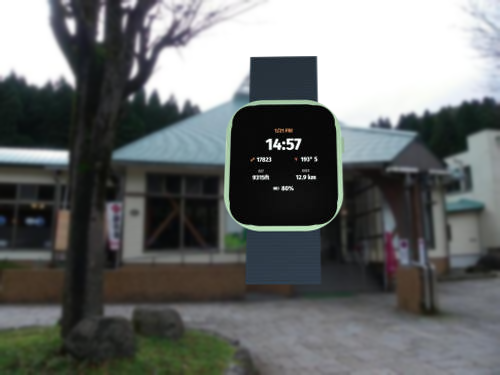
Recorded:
14,57
